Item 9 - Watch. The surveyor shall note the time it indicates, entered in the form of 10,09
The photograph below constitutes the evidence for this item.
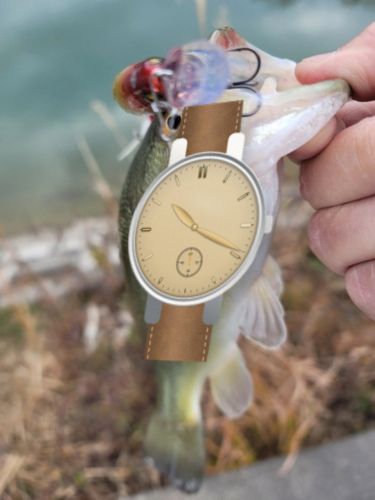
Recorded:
10,19
